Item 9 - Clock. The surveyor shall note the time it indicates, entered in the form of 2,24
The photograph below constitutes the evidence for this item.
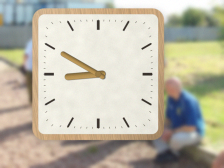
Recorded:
8,50
